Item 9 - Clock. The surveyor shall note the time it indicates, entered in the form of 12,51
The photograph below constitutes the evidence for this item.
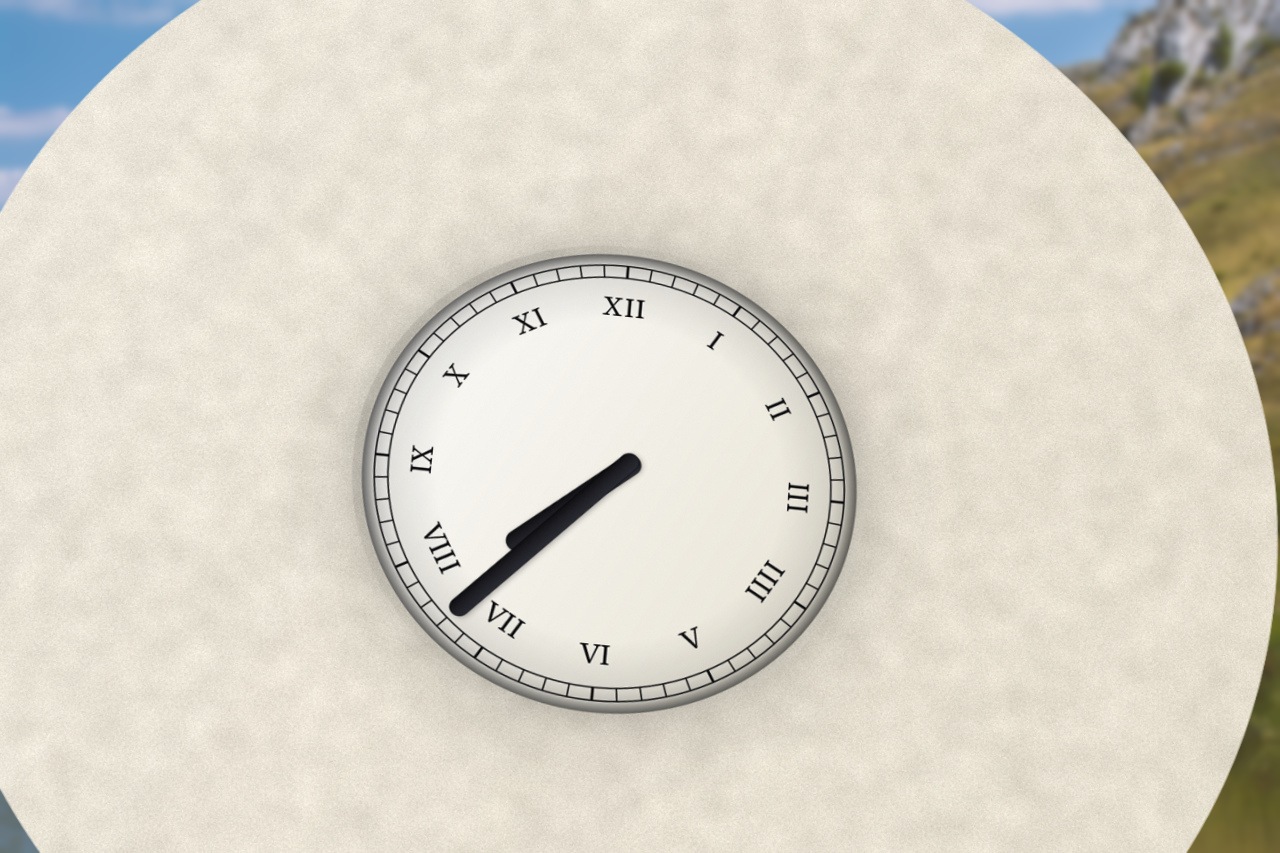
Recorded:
7,37
